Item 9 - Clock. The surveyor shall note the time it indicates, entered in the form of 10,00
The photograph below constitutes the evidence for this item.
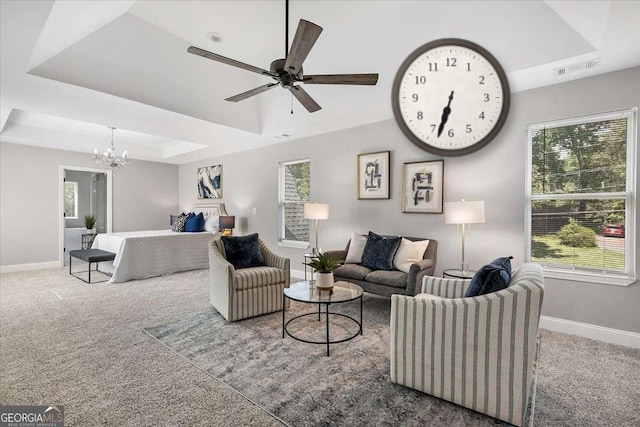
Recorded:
6,33
